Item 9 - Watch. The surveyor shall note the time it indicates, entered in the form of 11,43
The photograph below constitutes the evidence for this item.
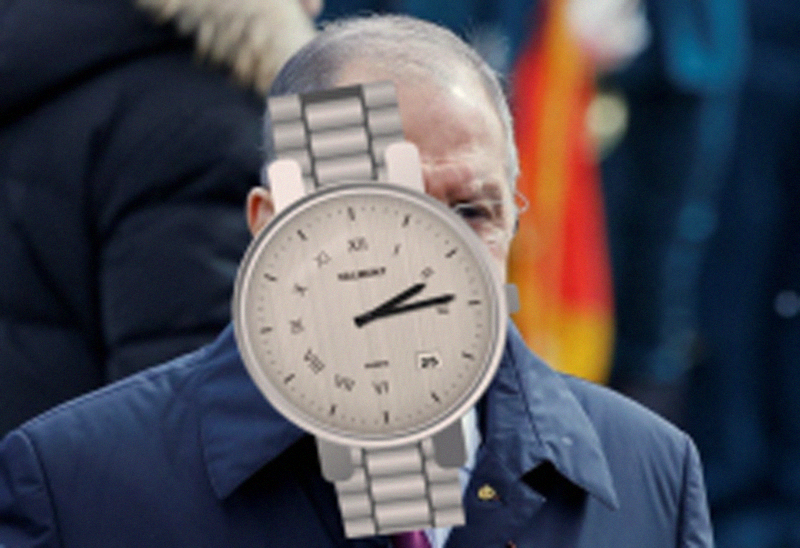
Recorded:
2,14
